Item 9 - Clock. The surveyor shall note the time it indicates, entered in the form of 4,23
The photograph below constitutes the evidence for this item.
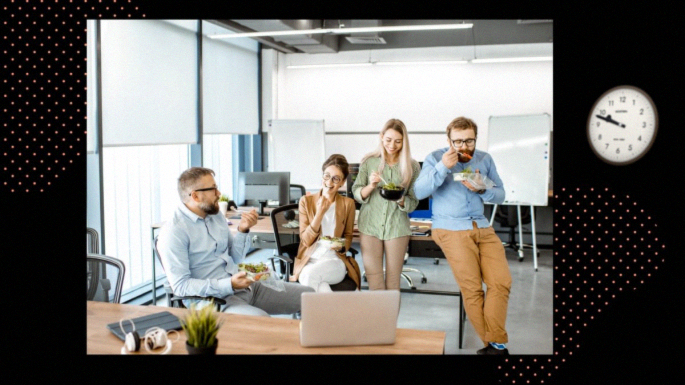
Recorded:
9,48
